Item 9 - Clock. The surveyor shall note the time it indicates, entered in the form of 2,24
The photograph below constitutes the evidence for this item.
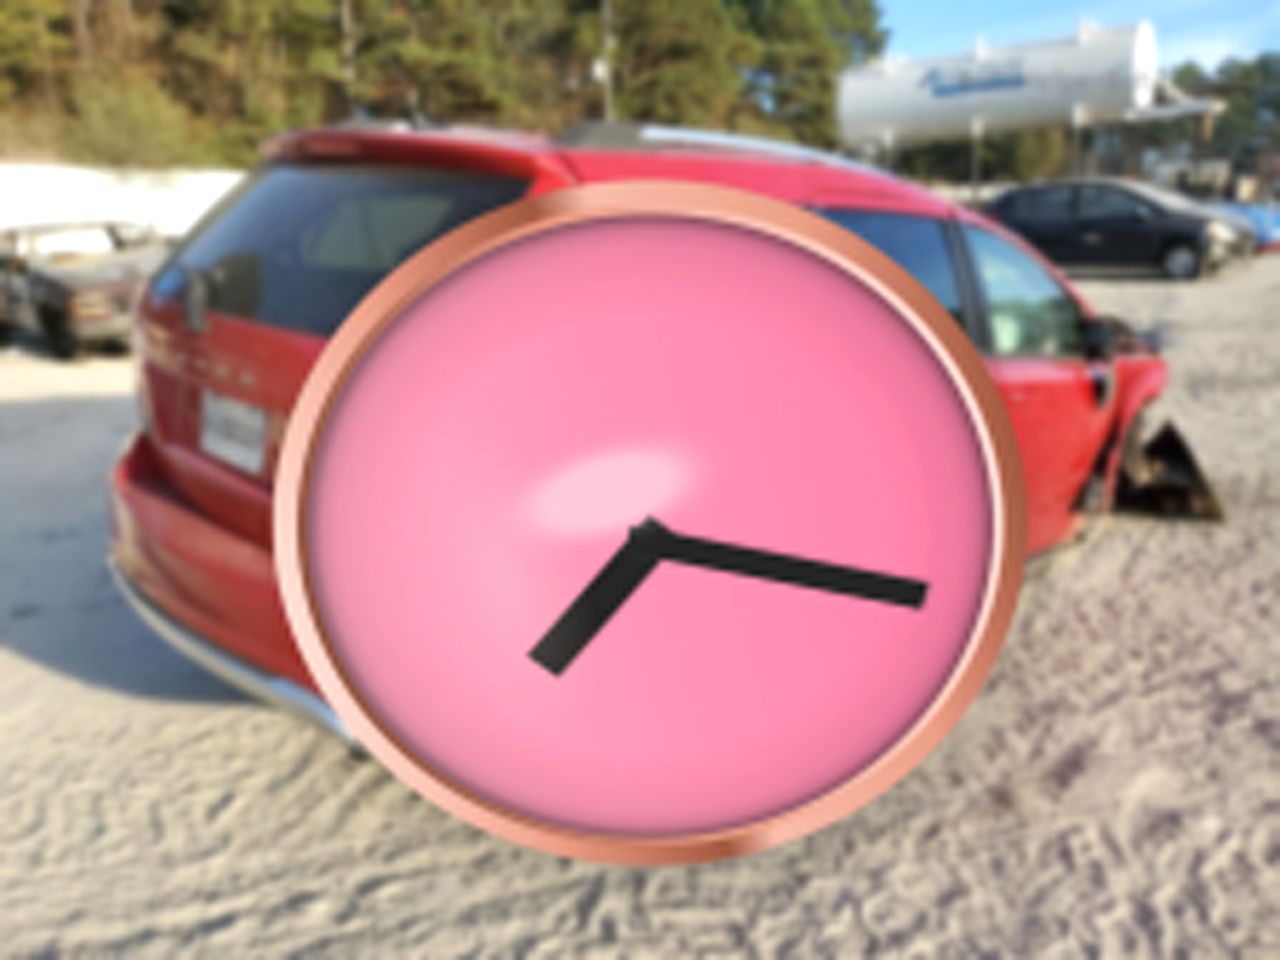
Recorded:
7,17
